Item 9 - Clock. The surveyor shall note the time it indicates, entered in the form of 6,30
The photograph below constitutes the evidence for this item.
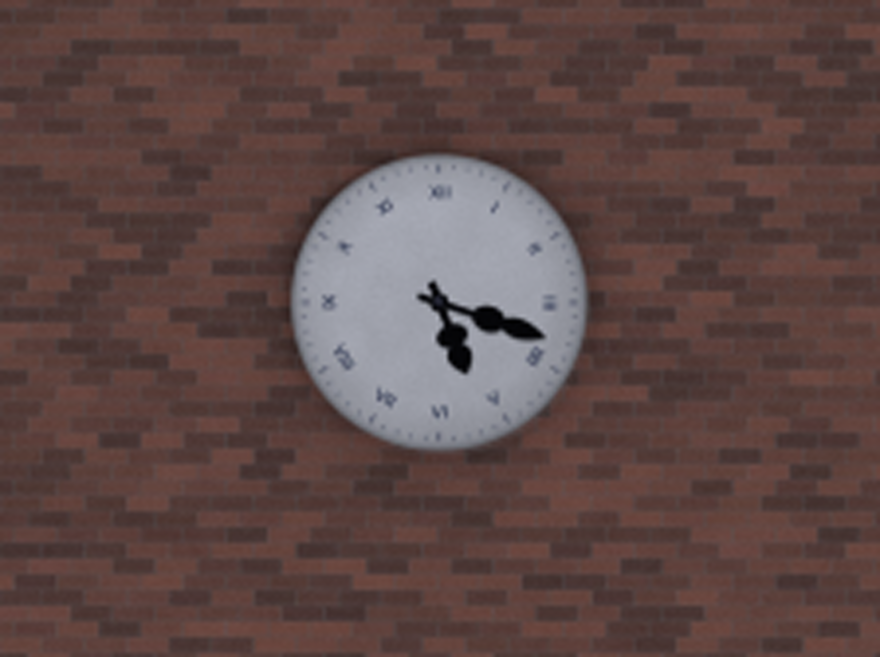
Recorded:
5,18
